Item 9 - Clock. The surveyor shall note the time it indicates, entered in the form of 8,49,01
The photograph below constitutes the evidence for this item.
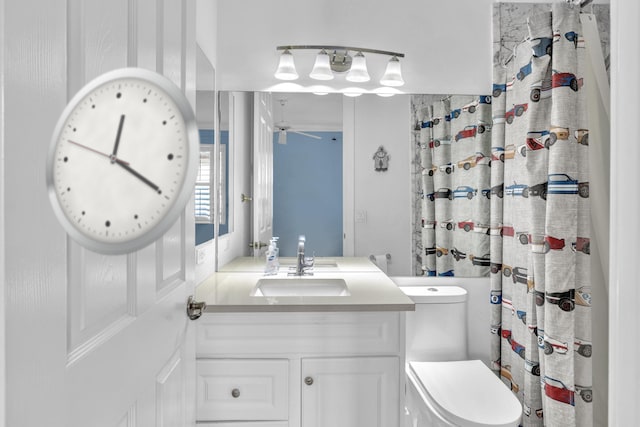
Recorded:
12,19,48
